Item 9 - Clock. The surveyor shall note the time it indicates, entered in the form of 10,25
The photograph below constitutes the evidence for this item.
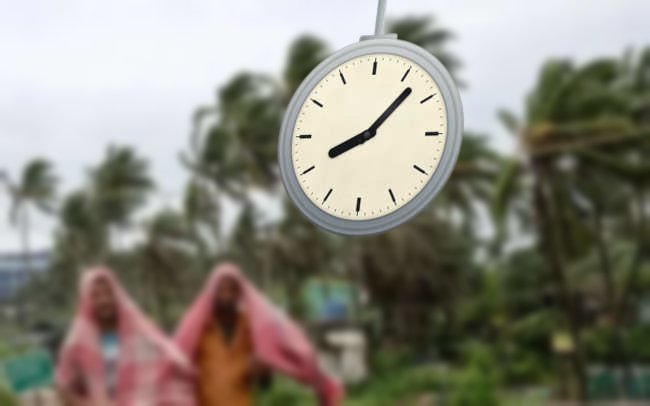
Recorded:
8,07
